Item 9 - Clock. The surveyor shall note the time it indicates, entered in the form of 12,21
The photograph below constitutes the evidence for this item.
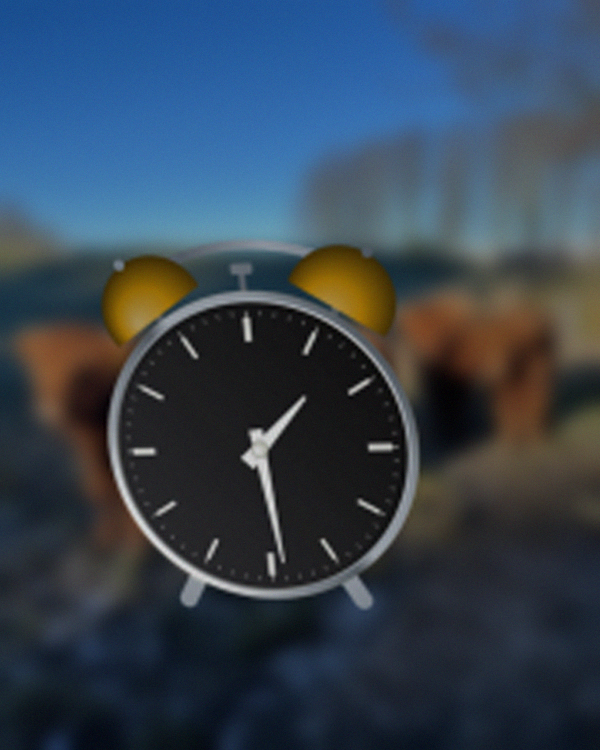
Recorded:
1,29
